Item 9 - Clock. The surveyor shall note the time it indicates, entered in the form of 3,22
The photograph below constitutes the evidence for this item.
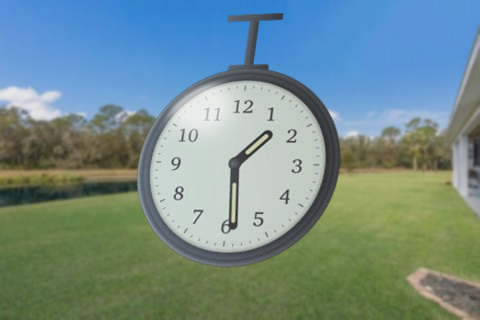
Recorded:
1,29
